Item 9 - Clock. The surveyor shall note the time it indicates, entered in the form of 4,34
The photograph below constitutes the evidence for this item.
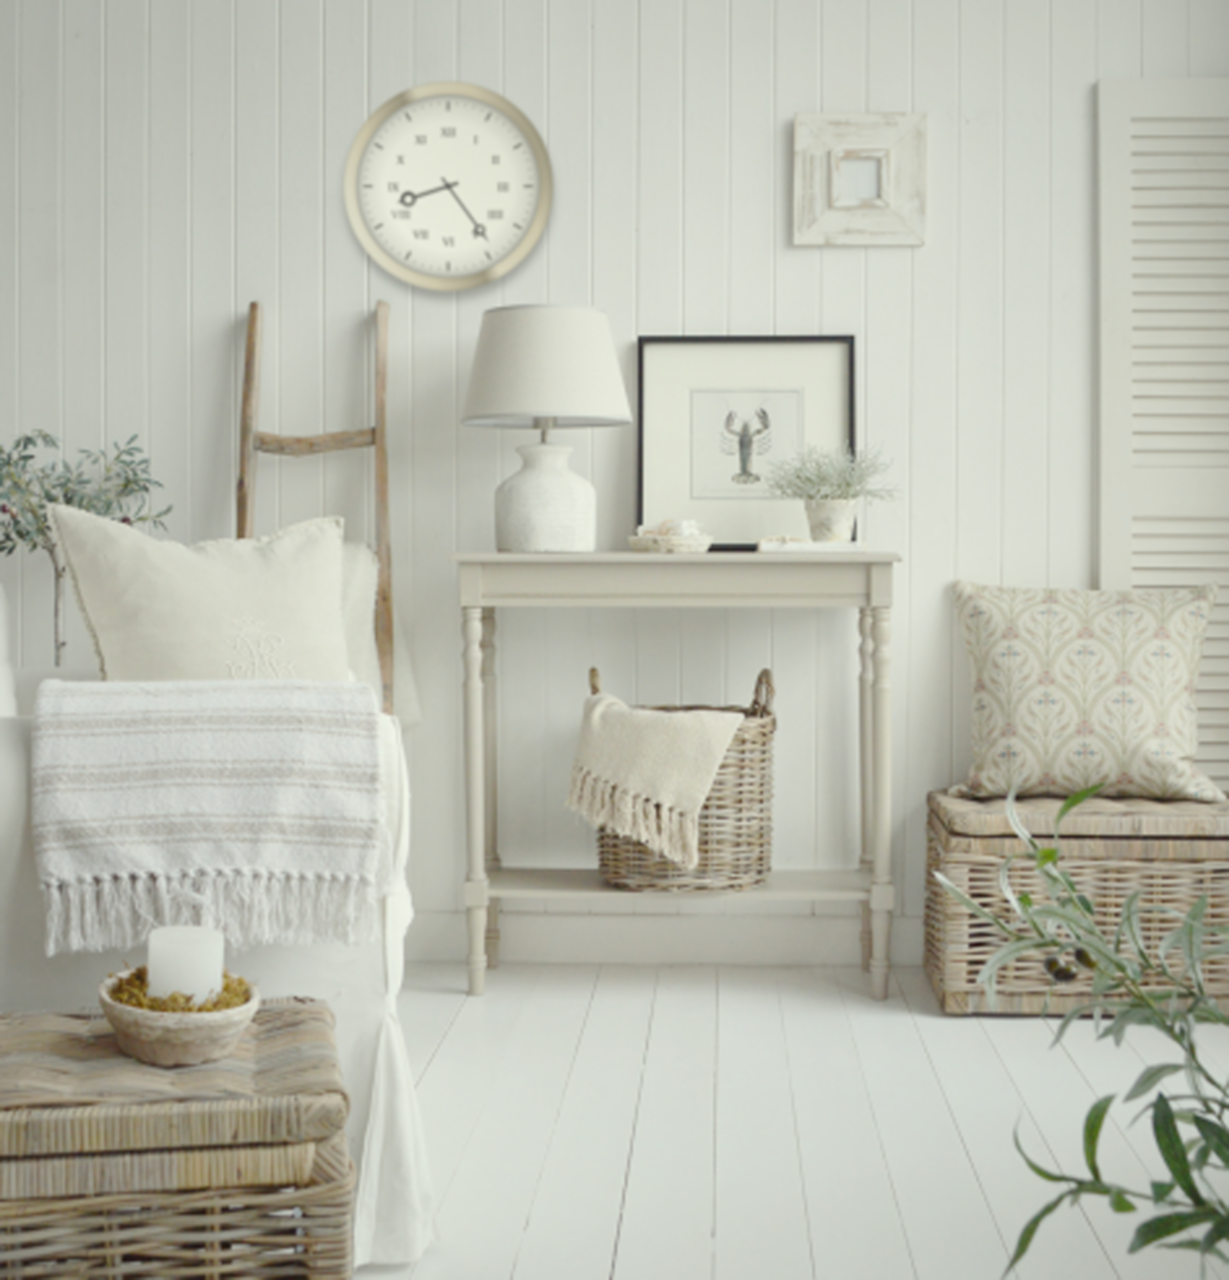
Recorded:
8,24
